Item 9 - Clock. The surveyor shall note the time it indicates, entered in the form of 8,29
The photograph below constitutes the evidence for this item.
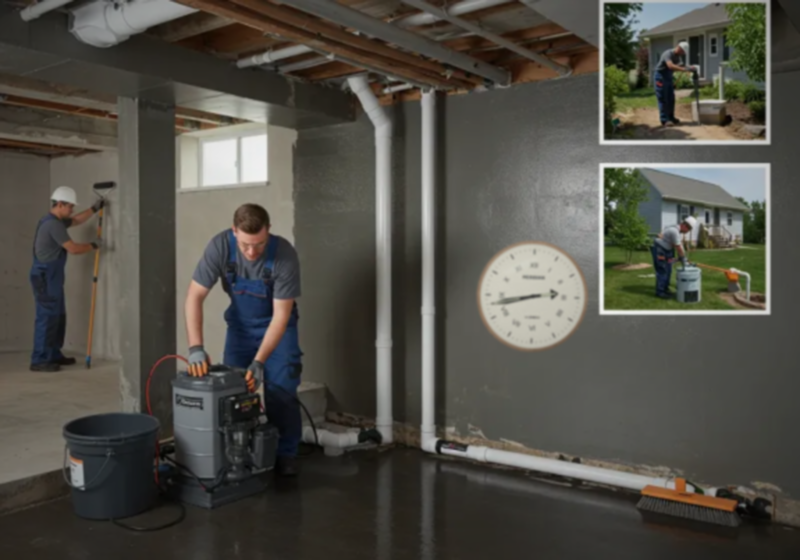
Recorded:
2,43
